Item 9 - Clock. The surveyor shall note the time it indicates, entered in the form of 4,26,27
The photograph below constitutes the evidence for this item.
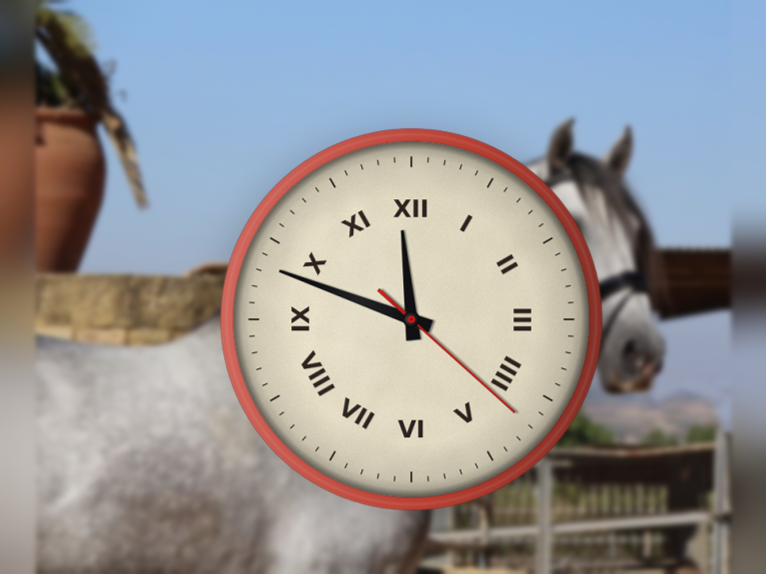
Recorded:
11,48,22
